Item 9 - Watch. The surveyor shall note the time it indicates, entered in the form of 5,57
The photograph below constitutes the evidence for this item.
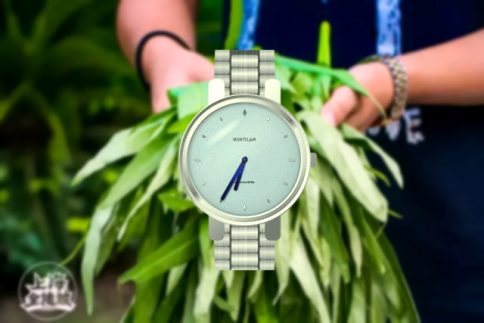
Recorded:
6,35
